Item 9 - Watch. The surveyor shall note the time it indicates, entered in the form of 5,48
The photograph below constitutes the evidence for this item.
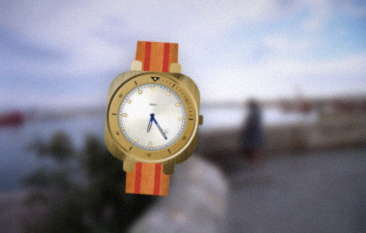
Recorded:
6,24
